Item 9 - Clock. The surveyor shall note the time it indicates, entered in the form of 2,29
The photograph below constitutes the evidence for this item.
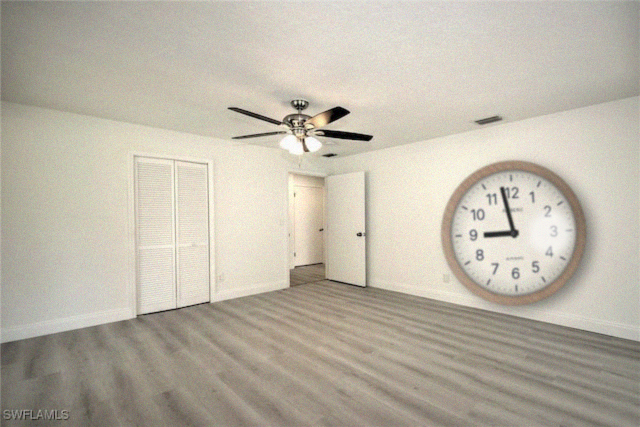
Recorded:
8,58
